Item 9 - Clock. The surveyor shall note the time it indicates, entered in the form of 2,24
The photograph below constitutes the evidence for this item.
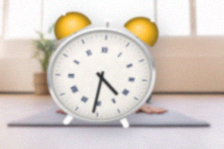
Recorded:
4,31
